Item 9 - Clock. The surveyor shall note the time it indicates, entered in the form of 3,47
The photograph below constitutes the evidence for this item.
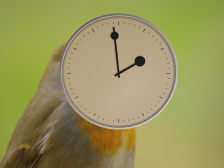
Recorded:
1,59
